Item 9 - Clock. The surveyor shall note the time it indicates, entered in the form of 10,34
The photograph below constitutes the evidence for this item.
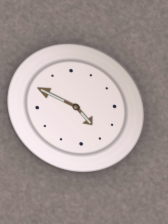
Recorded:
4,50
